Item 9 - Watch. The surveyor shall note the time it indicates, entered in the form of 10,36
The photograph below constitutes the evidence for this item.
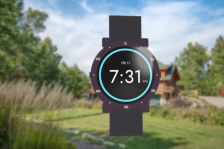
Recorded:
7,31
